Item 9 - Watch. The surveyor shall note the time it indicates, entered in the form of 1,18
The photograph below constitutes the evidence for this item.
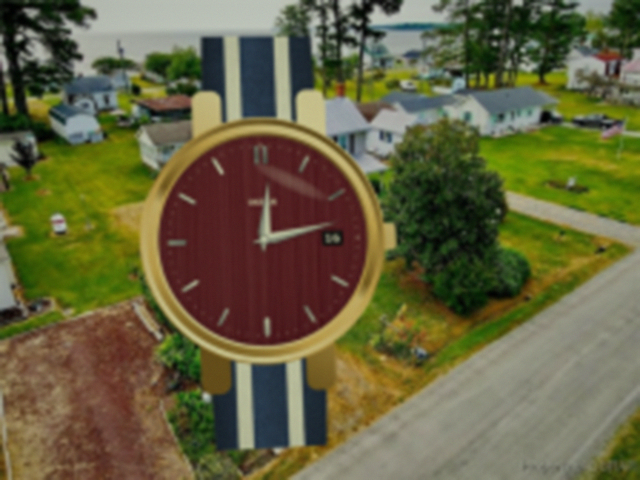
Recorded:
12,13
